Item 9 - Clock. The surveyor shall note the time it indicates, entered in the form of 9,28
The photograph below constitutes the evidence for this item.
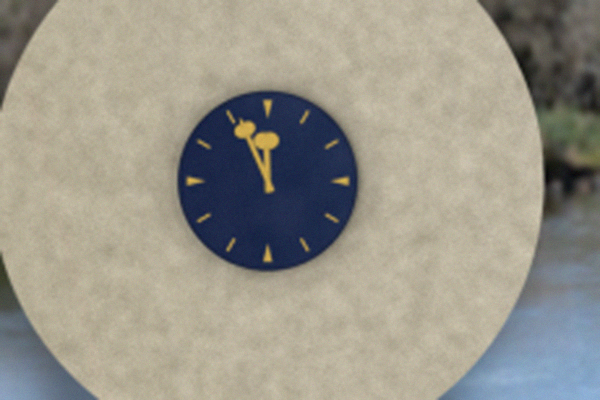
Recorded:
11,56
